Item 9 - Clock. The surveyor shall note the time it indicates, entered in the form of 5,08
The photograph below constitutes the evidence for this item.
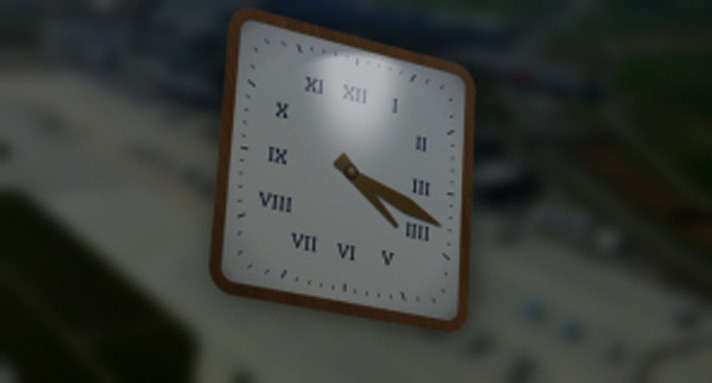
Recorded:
4,18
